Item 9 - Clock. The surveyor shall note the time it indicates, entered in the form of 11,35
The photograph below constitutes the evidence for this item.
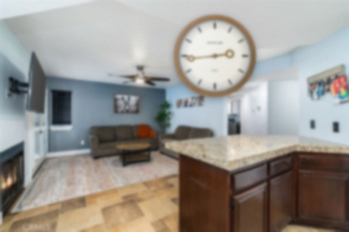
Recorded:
2,44
